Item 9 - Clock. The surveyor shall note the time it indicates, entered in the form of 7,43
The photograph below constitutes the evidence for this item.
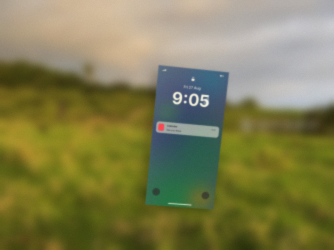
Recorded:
9,05
